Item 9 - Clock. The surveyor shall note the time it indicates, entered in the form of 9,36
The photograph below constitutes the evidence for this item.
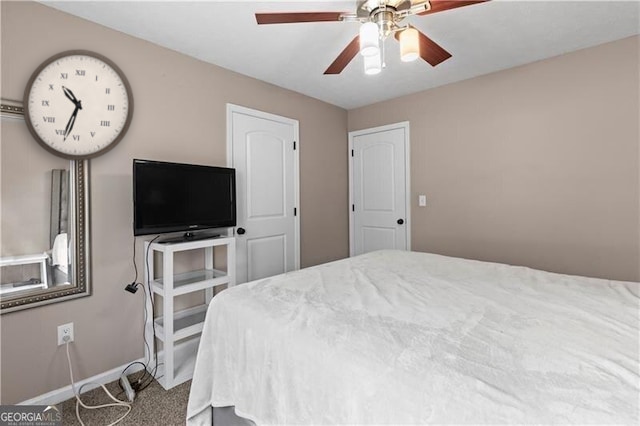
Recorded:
10,33
